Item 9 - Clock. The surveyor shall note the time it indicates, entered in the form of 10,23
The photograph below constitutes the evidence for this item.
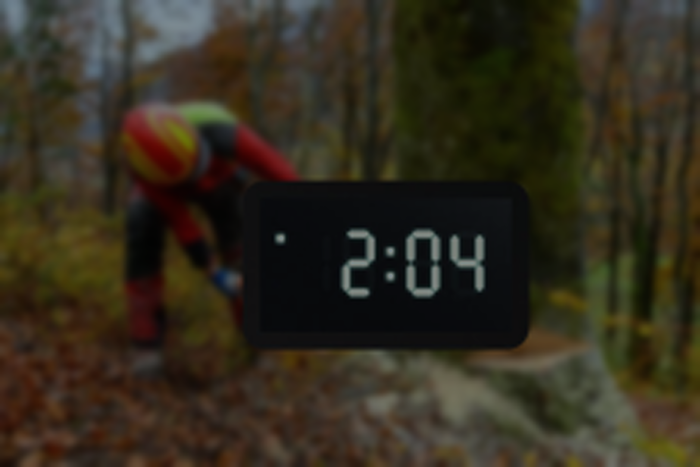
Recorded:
2,04
